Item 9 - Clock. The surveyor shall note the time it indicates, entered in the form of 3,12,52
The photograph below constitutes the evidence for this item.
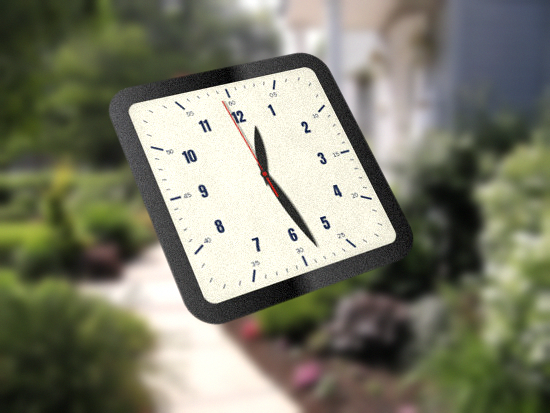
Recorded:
12,27,59
